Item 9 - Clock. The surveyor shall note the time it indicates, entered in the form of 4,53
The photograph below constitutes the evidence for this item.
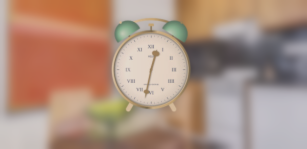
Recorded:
12,32
